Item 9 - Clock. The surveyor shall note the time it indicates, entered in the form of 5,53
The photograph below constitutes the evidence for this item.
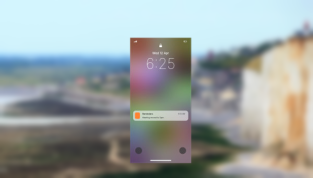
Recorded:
6,25
